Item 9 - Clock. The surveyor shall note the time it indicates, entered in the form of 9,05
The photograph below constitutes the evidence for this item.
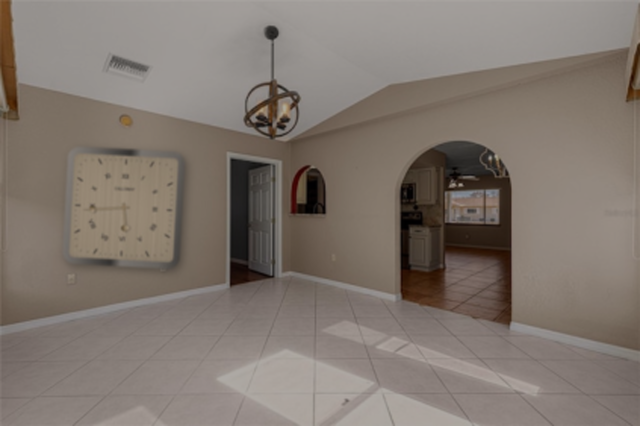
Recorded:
5,44
